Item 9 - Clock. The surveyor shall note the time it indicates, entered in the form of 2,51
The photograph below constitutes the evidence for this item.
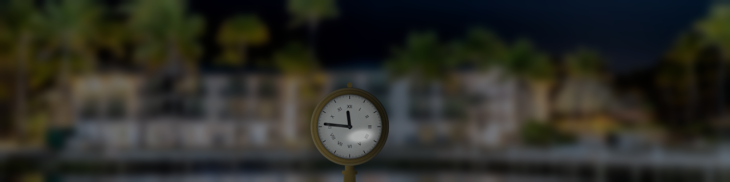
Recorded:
11,46
